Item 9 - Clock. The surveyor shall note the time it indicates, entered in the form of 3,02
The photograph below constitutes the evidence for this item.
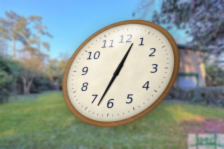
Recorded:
12,33
